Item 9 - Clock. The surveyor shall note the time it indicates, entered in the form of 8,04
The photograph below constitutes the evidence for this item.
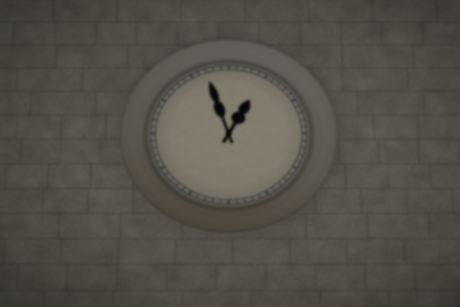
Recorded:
12,57
